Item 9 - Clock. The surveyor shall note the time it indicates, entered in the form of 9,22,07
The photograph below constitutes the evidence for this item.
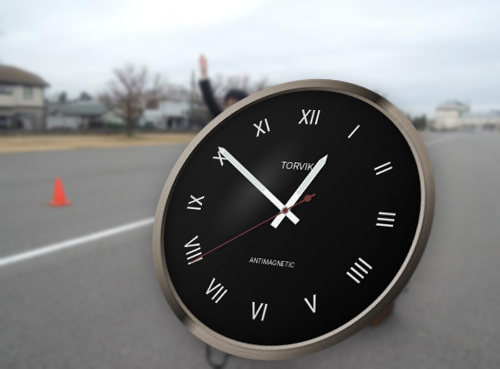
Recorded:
12,50,39
